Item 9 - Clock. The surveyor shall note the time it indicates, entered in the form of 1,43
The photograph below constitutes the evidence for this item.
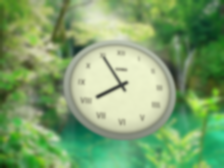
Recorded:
7,55
